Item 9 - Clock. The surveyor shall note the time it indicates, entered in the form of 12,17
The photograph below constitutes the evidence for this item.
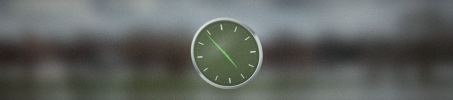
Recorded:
4,54
